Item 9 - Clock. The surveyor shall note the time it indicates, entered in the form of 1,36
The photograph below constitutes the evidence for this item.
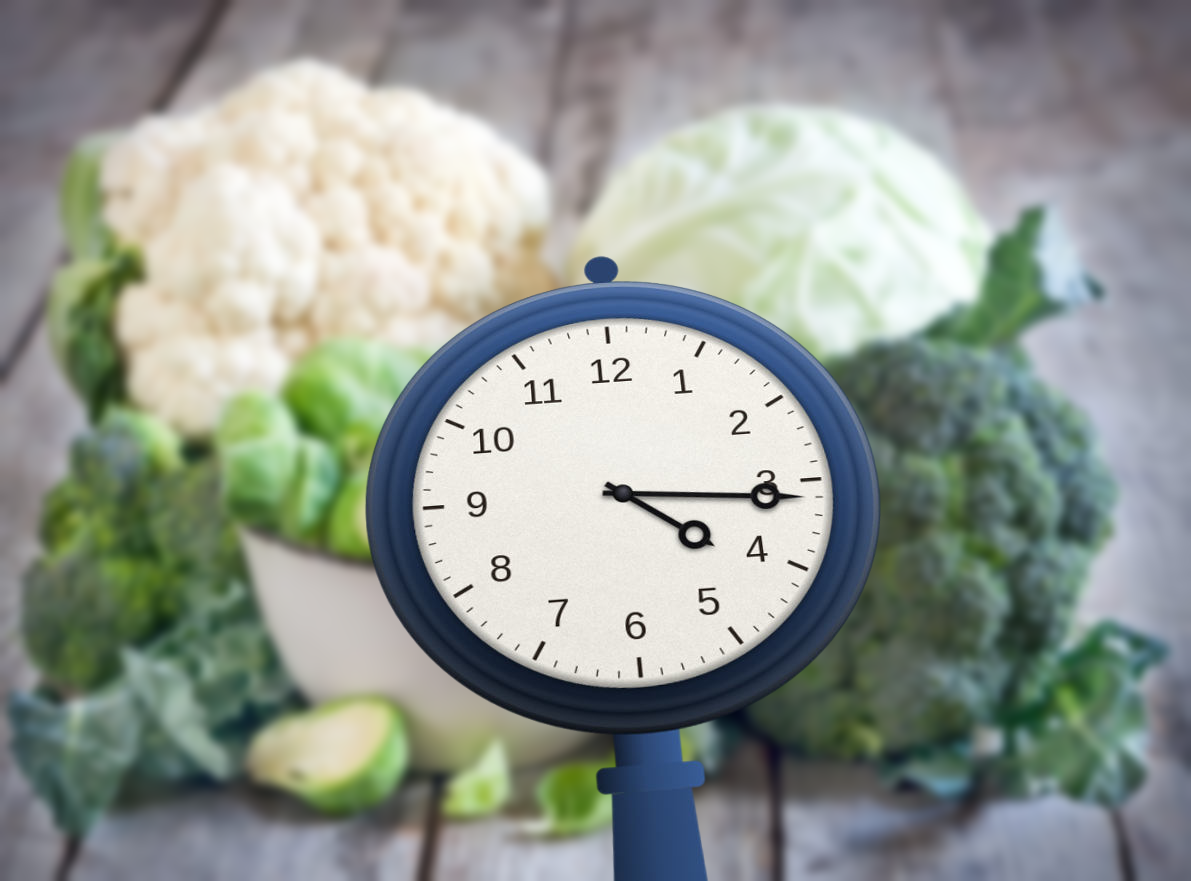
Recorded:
4,16
